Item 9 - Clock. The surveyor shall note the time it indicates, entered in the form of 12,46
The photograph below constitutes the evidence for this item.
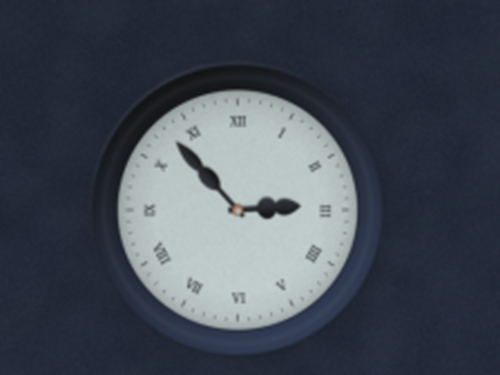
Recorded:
2,53
